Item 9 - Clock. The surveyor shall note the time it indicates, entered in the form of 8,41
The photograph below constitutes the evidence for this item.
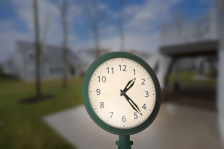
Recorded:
1,23
